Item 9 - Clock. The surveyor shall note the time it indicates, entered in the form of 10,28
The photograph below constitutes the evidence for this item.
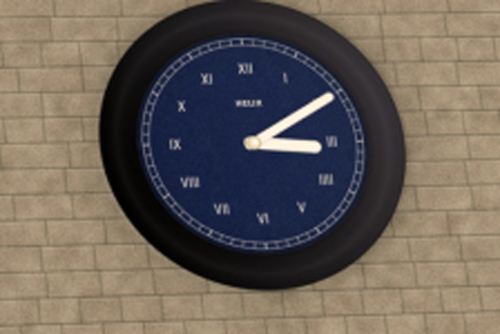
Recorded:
3,10
